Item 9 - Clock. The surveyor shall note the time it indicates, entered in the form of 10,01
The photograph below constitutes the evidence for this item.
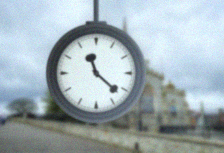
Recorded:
11,22
